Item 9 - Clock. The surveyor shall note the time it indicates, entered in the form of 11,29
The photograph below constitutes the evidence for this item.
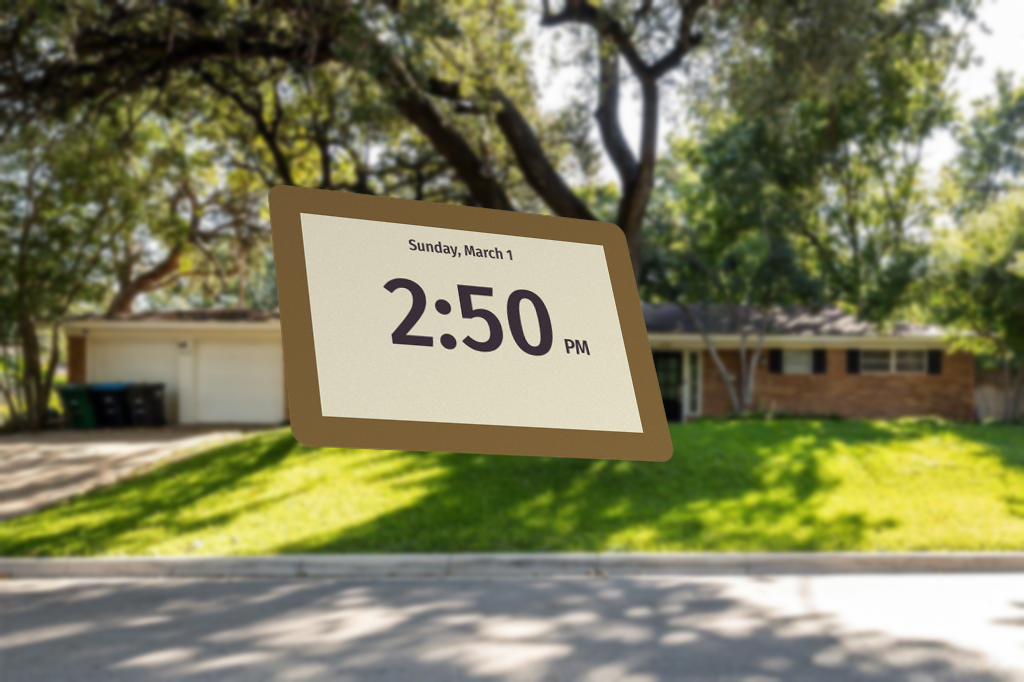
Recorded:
2,50
